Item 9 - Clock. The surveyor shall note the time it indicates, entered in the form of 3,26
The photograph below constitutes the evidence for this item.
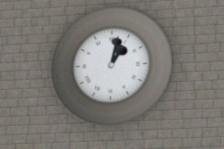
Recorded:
1,02
